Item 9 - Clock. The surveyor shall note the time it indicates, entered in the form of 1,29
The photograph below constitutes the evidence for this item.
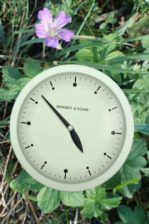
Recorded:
4,52
